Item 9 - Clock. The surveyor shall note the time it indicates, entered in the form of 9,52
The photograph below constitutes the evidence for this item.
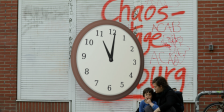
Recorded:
11,01
